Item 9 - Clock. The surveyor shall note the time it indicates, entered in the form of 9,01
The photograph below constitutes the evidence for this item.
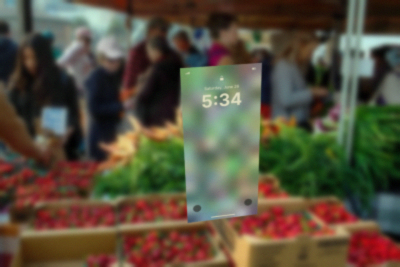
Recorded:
5,34
